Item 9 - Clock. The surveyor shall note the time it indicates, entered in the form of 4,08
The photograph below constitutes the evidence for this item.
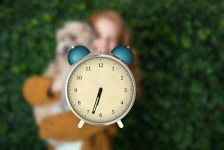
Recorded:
6,33
